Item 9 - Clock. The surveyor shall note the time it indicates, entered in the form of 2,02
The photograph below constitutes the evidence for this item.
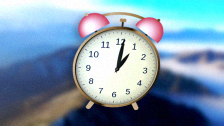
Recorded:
1,01
